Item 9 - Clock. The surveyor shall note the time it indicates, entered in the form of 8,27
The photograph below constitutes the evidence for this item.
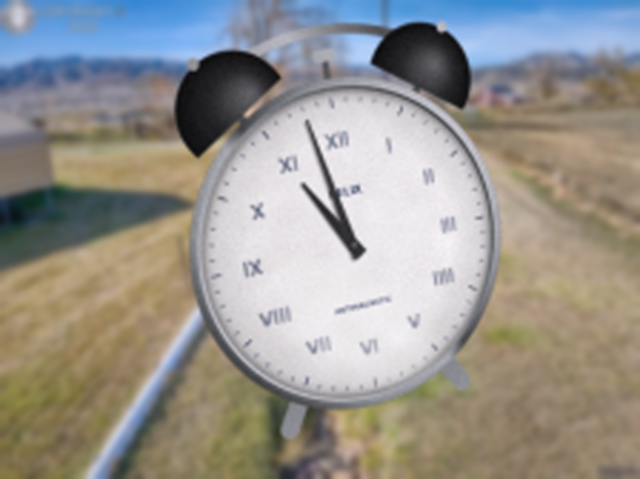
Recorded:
10,58
